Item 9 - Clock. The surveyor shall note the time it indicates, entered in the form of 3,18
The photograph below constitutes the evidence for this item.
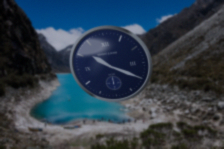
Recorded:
10,20
